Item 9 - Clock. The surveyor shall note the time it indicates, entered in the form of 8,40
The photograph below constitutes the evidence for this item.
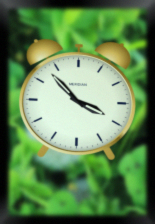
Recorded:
3,53
